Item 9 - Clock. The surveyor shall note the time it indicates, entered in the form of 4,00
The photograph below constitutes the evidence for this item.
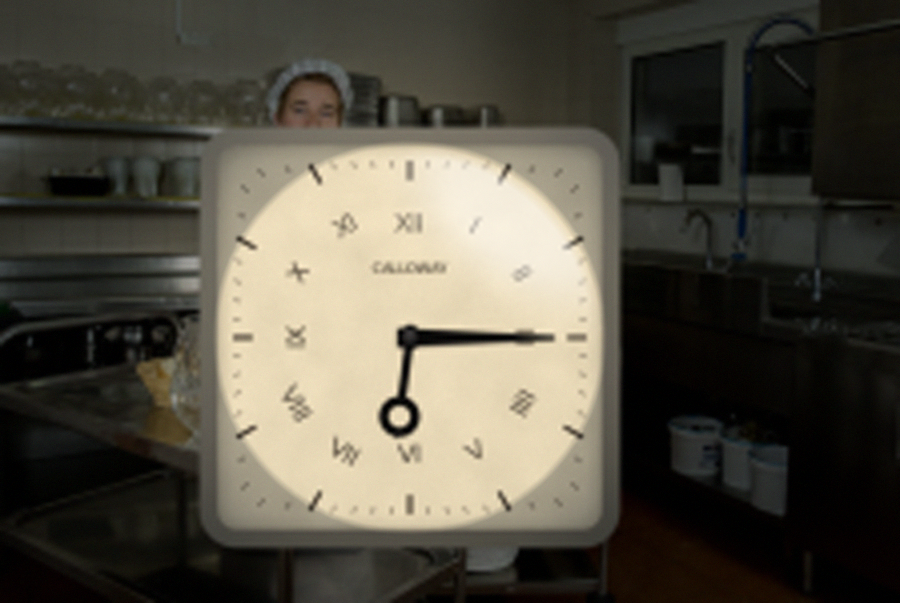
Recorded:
6,15
